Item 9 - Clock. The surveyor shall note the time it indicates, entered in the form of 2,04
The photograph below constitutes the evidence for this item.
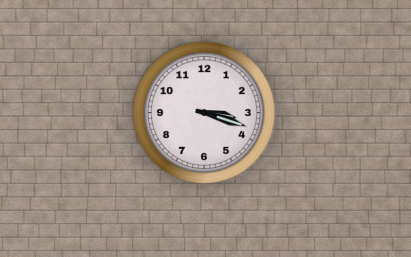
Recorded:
3,18
